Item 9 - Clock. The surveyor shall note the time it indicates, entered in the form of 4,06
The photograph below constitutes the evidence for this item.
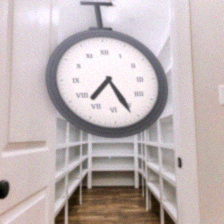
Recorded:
7,26
